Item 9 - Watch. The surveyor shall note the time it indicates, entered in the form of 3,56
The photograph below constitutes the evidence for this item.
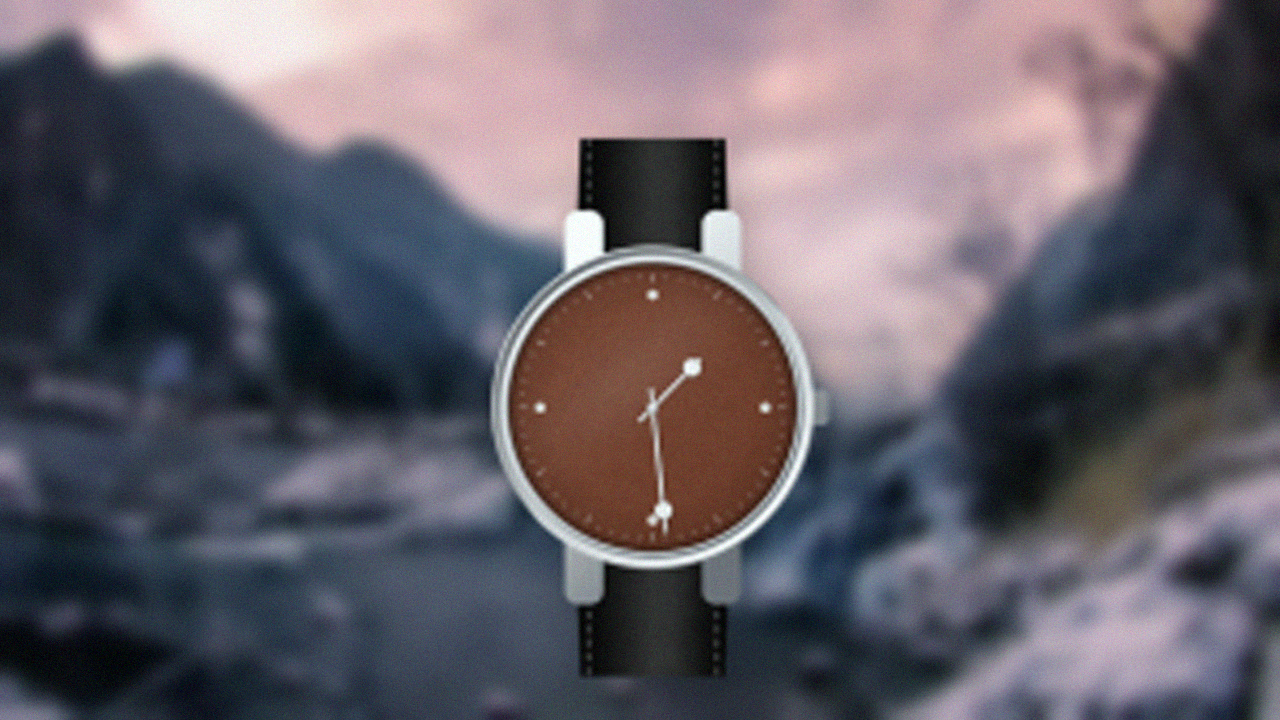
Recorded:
1,29
